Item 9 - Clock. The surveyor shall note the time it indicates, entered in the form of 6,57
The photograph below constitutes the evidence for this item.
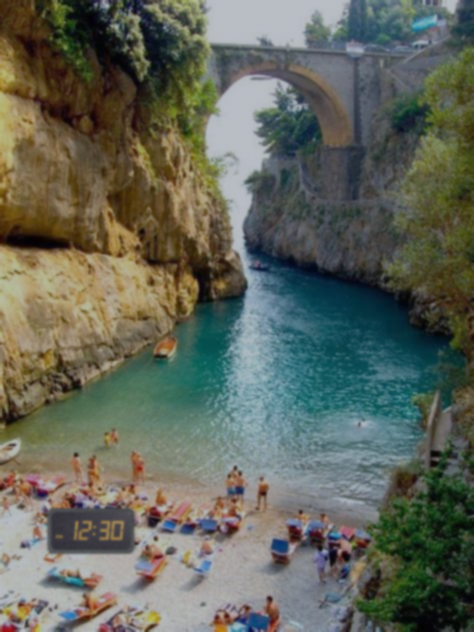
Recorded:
12,30
